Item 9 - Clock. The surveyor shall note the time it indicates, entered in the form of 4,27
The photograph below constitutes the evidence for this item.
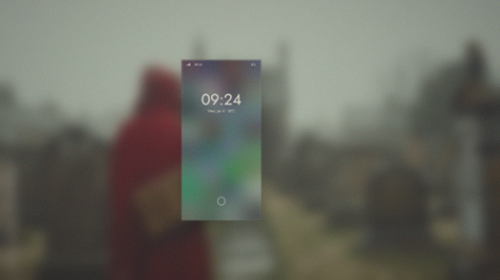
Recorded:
9,24
